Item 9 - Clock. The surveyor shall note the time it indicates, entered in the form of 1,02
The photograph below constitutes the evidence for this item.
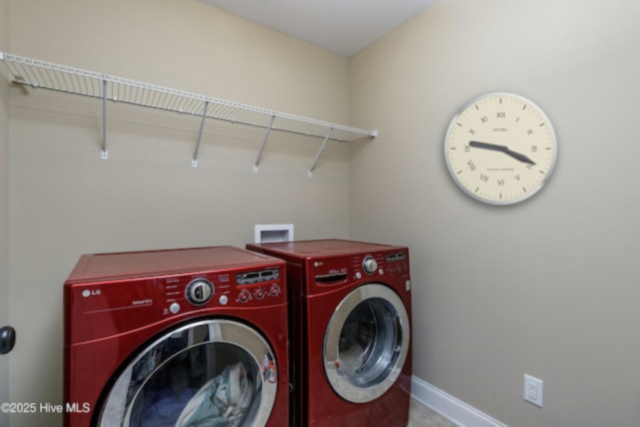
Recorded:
9,19
